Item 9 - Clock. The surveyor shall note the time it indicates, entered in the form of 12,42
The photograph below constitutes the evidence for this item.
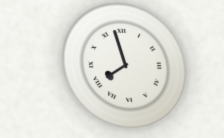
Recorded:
7,58
